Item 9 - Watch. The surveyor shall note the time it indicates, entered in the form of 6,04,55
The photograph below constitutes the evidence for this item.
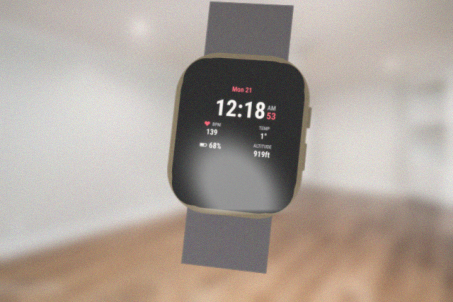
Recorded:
12,18,53
